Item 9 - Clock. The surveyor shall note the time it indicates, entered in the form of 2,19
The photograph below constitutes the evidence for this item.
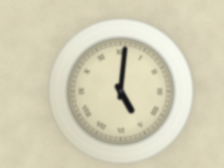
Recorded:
5,01
